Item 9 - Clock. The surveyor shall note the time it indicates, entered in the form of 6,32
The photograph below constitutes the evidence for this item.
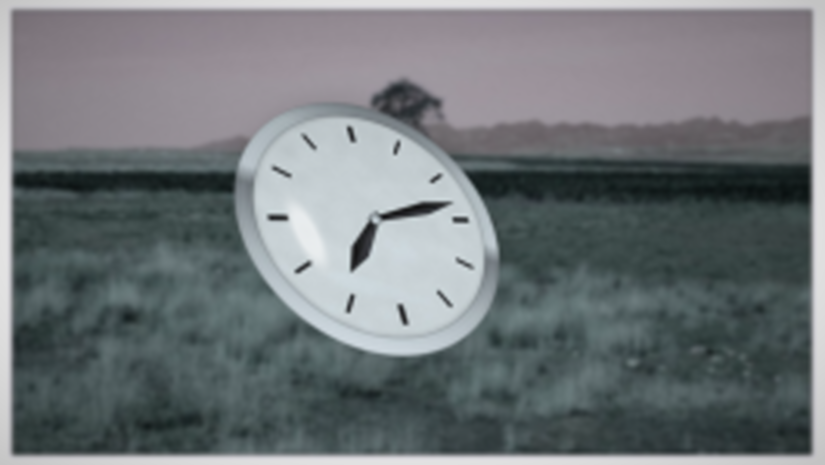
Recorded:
7,13
